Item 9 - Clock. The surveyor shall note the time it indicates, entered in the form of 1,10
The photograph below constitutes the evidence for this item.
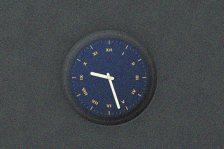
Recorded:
9,27
